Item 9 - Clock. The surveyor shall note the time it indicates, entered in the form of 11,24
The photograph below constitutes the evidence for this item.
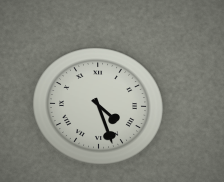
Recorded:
4,27
